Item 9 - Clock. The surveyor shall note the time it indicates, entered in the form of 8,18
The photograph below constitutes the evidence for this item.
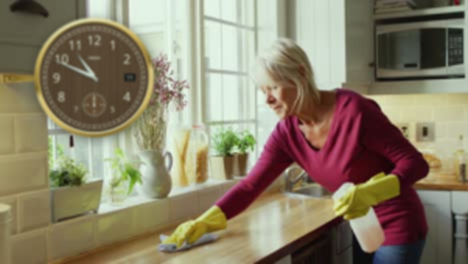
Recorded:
10,49
